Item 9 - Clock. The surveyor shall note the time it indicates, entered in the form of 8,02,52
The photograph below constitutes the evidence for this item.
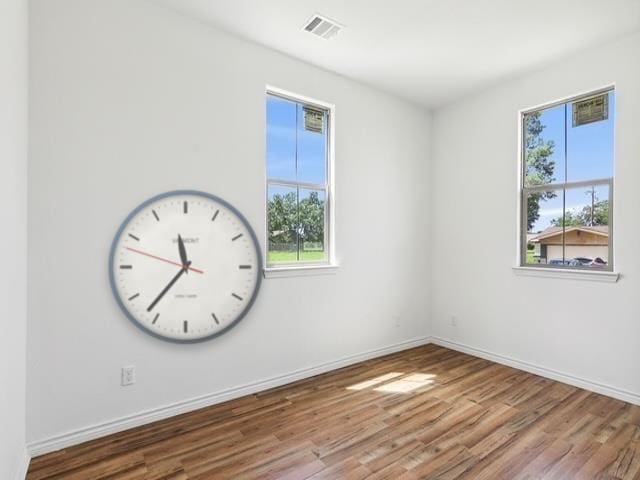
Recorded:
11,36,48
